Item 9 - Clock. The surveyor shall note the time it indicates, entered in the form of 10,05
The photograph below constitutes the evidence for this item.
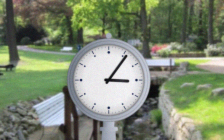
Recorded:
3,06
